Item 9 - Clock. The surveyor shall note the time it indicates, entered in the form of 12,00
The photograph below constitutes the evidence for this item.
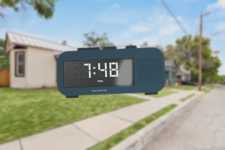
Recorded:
7,48
